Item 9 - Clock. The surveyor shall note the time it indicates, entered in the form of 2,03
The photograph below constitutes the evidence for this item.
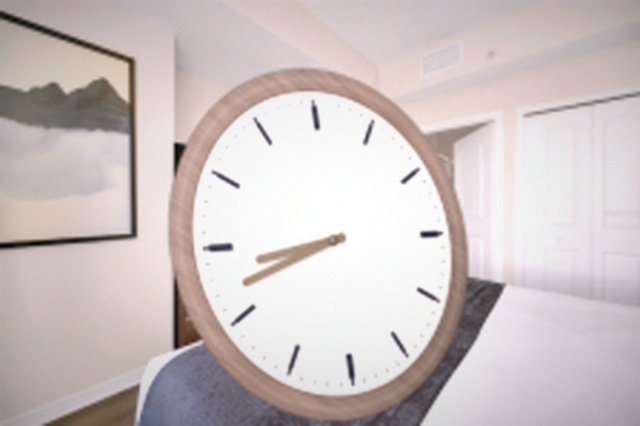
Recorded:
8,42
